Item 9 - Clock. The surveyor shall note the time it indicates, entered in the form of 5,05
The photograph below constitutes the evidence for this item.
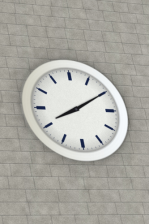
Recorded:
8,10
